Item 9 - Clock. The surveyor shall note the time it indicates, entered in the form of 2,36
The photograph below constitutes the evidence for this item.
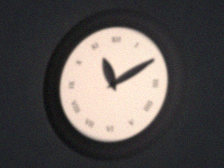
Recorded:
11,10
